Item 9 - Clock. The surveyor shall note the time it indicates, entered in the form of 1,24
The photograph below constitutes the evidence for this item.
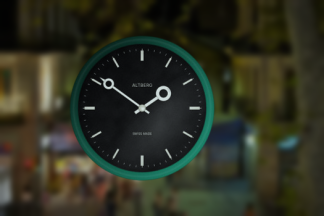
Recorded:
1,51
